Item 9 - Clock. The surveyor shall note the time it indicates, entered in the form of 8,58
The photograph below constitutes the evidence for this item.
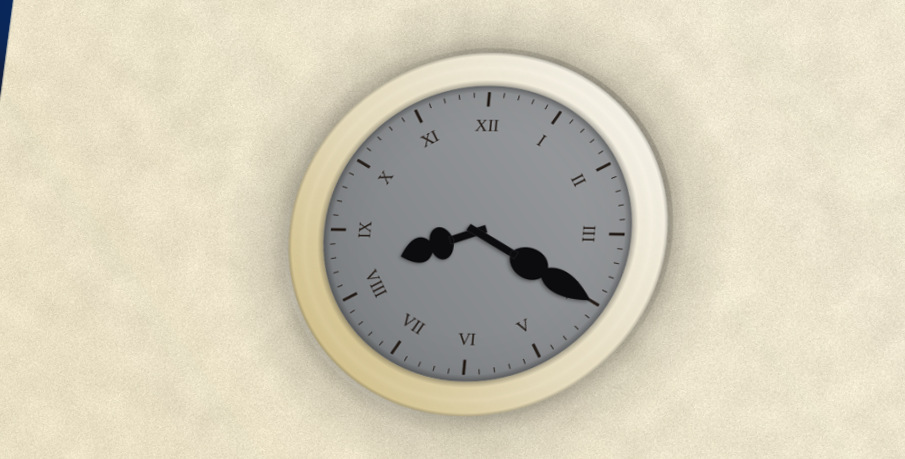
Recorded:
8,20
